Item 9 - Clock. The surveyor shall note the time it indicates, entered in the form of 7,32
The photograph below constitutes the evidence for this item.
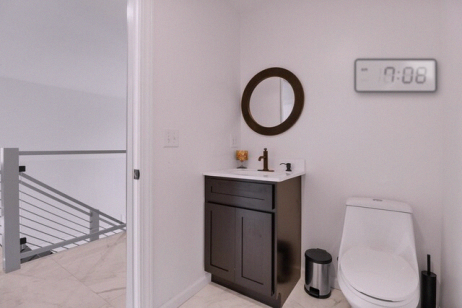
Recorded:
7,08
